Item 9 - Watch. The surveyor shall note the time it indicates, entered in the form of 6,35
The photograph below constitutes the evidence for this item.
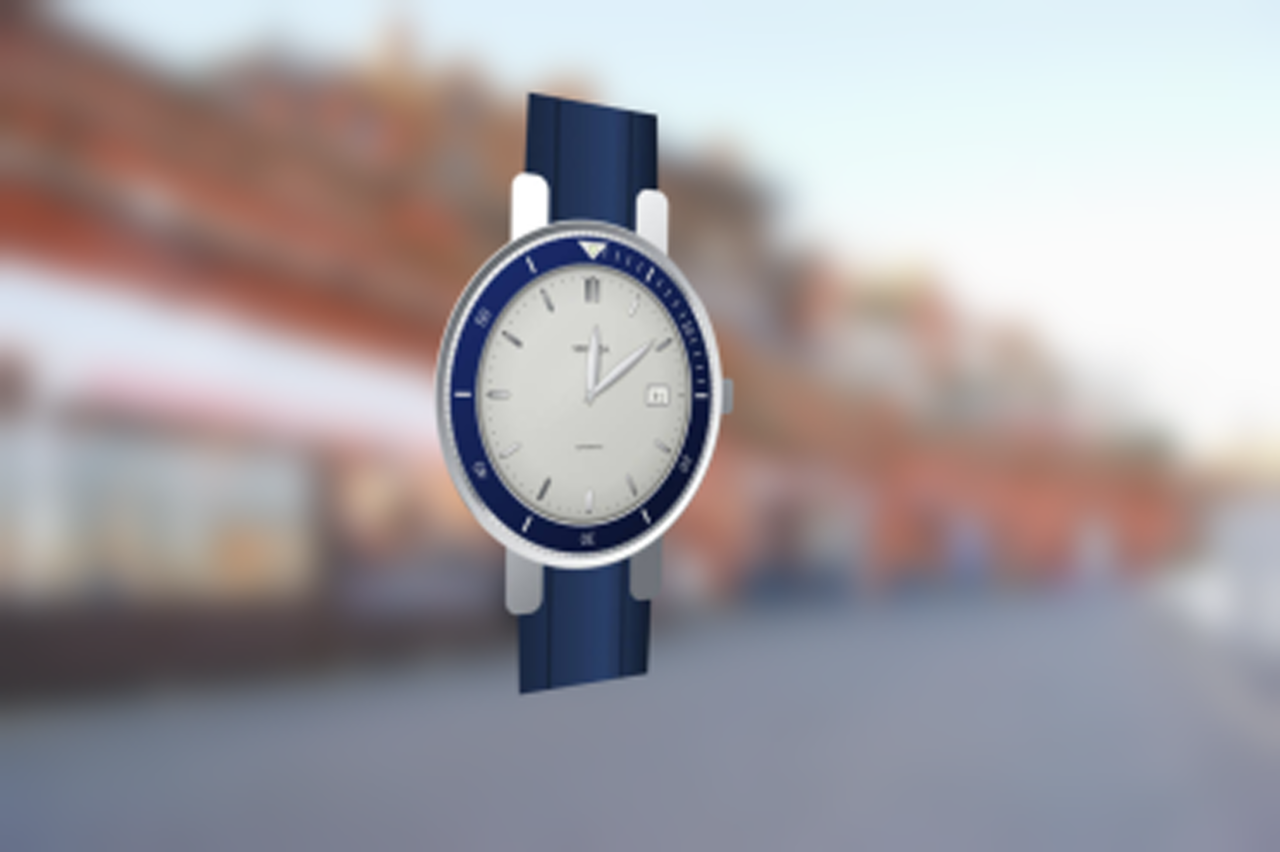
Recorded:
12,09
